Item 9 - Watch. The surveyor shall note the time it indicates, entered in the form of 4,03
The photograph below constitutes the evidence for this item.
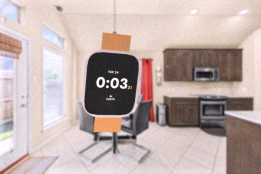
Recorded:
0,03
